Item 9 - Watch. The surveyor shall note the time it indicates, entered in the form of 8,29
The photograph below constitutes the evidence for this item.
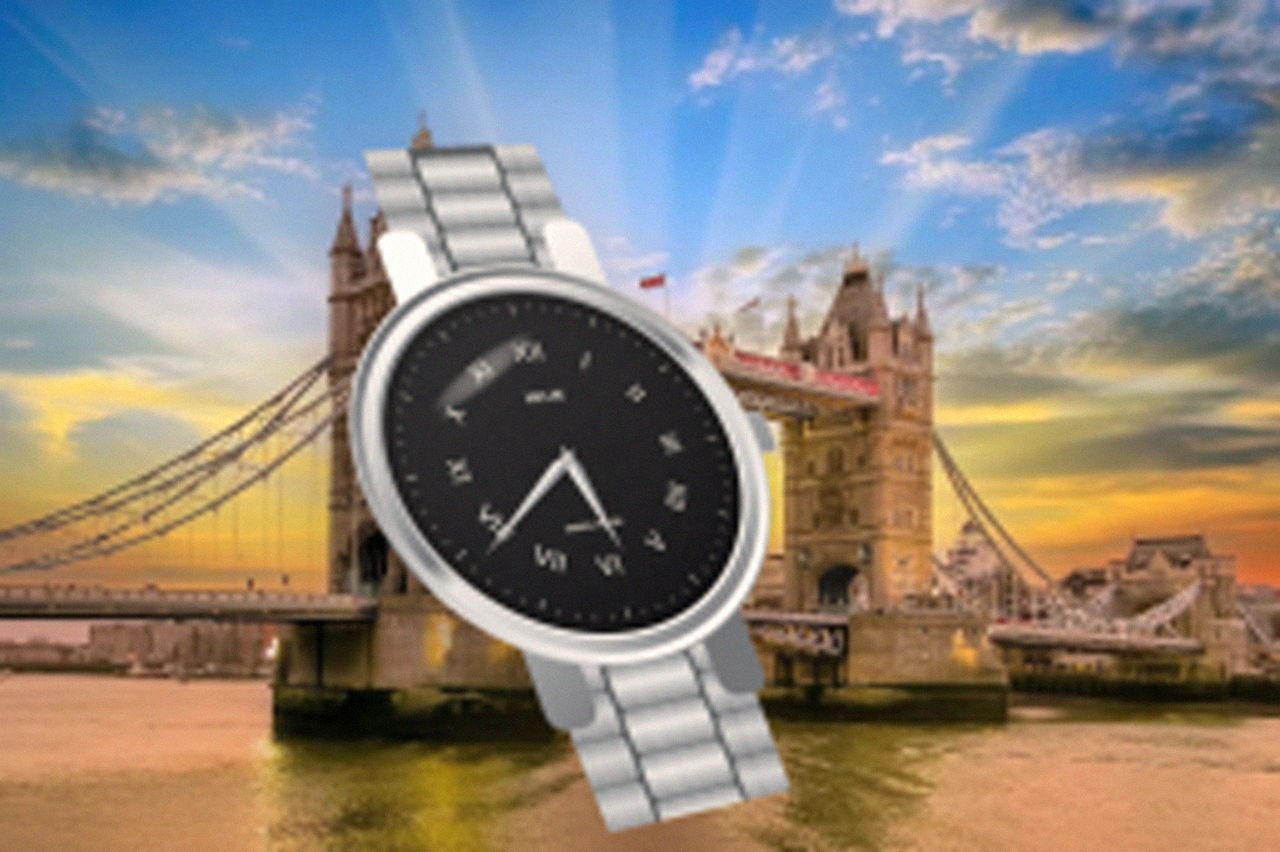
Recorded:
5,39
